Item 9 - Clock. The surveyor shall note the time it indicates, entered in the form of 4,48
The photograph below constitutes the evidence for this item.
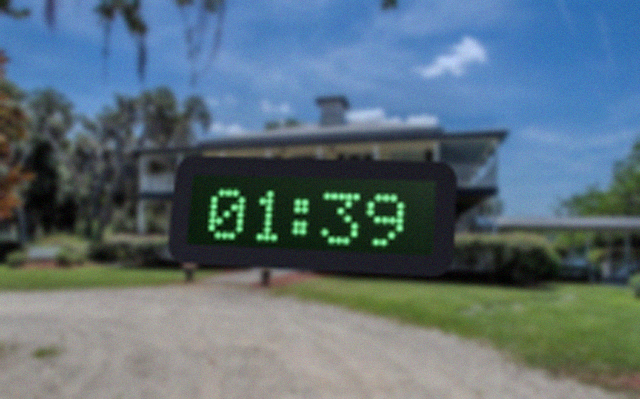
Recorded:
1,39
